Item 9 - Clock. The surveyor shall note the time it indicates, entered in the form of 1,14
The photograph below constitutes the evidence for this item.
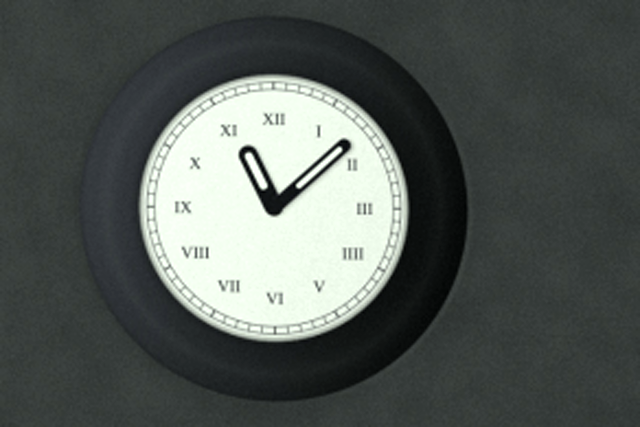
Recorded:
11,08
